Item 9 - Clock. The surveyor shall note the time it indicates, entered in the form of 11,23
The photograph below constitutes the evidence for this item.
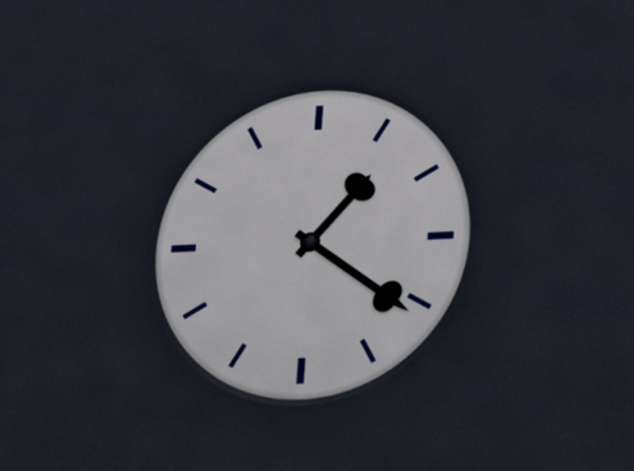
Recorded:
1,21
